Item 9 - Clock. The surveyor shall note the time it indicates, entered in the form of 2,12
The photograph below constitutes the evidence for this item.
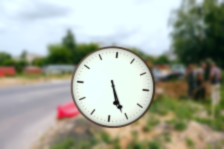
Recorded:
5,26
